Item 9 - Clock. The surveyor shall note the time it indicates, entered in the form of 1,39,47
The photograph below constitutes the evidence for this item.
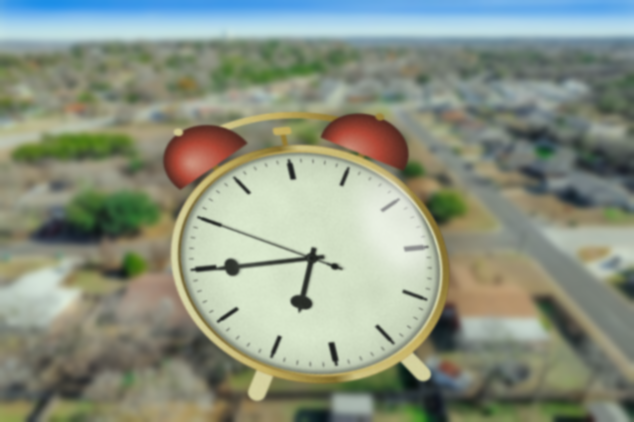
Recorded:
6,44,50
